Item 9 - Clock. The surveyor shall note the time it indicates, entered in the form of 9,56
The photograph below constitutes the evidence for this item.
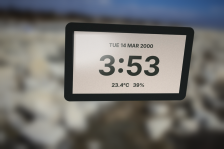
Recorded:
3,53
